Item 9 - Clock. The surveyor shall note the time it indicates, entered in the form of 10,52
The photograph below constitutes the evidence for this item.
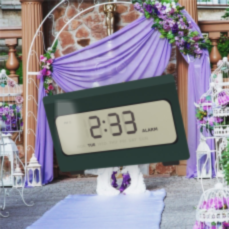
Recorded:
2,33
